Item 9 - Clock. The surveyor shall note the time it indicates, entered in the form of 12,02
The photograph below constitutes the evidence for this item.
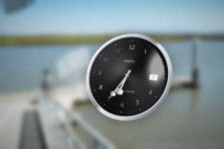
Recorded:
6,35
